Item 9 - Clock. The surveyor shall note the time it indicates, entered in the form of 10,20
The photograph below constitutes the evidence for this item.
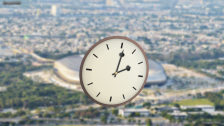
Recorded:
2,01
